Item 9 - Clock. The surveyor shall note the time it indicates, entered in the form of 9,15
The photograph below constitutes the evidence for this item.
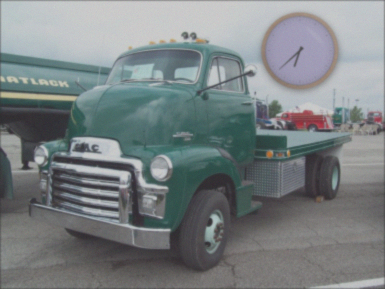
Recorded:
6,38
